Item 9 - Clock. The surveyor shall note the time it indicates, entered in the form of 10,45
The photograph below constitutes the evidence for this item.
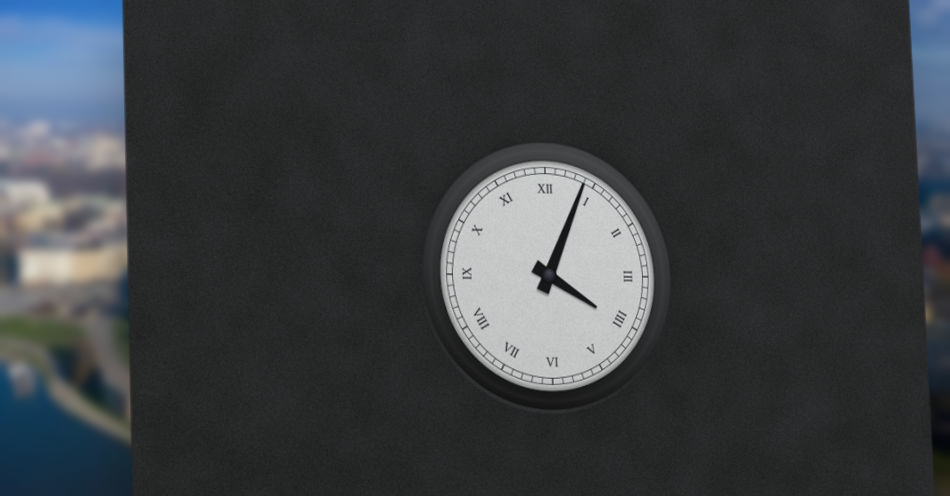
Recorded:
4,04
